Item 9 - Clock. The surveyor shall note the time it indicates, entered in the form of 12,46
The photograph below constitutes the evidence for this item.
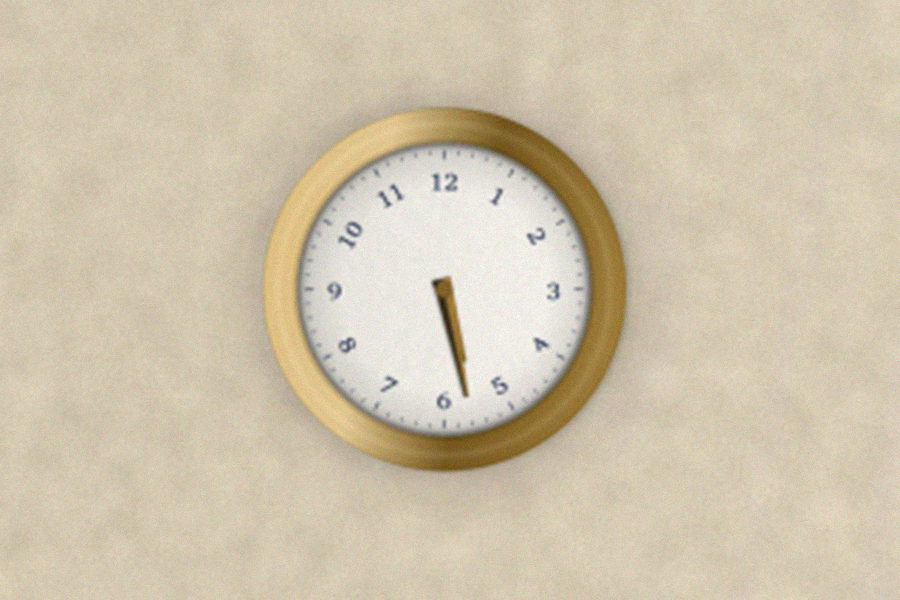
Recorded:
5,28
